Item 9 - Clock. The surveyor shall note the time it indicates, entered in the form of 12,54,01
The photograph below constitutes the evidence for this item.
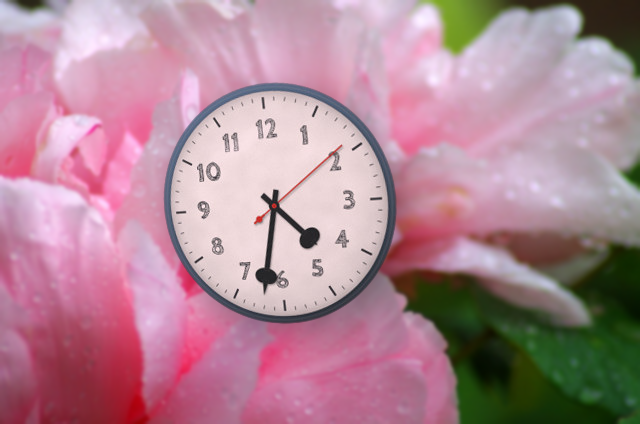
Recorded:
4,32,09
